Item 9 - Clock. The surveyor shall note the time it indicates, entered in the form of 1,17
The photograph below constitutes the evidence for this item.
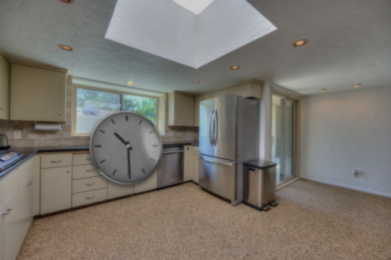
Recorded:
10,30
